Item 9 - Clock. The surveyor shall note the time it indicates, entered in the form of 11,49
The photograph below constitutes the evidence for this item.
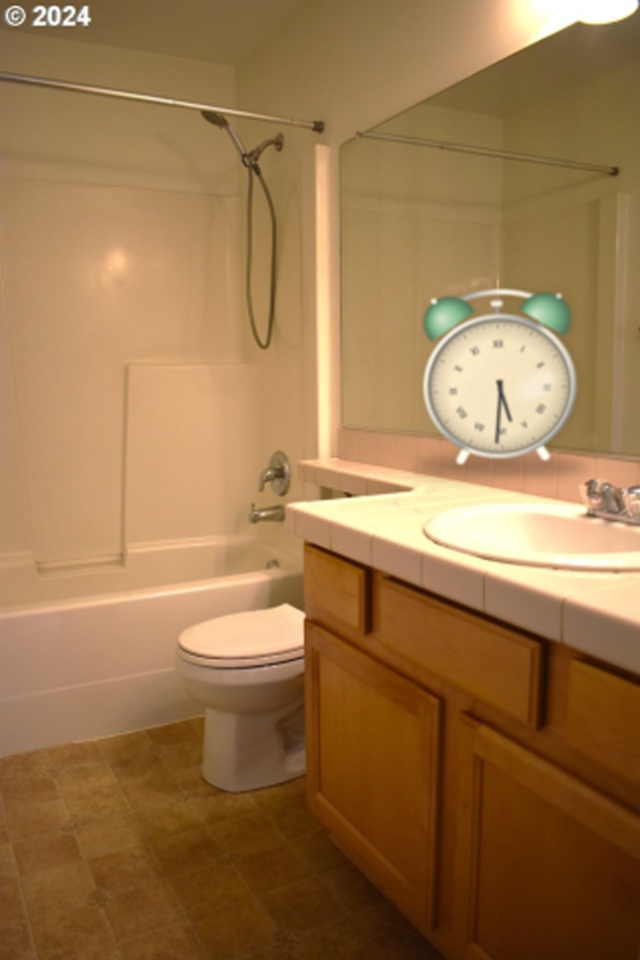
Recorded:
5,31
